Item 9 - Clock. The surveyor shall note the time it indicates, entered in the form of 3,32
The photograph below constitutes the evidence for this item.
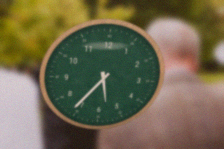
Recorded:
5,36
